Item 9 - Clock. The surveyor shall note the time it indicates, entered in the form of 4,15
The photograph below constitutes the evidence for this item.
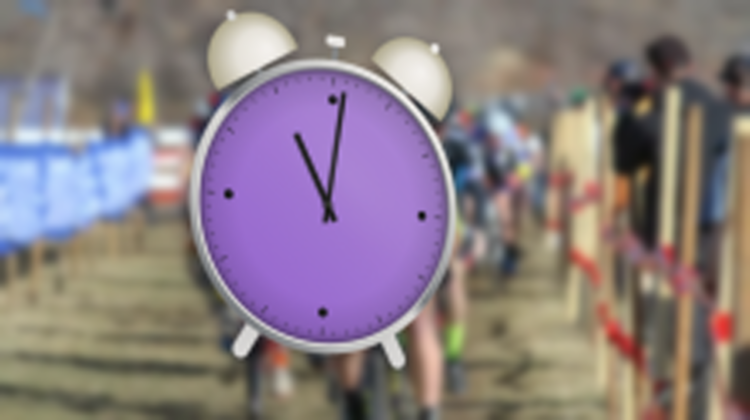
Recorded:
11,01
